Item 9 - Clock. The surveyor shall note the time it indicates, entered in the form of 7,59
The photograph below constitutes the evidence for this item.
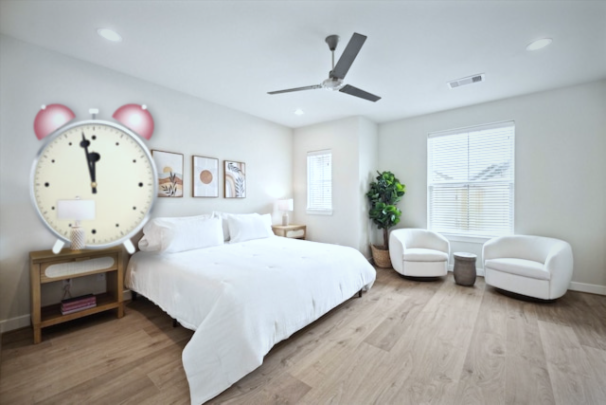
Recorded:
11,58
